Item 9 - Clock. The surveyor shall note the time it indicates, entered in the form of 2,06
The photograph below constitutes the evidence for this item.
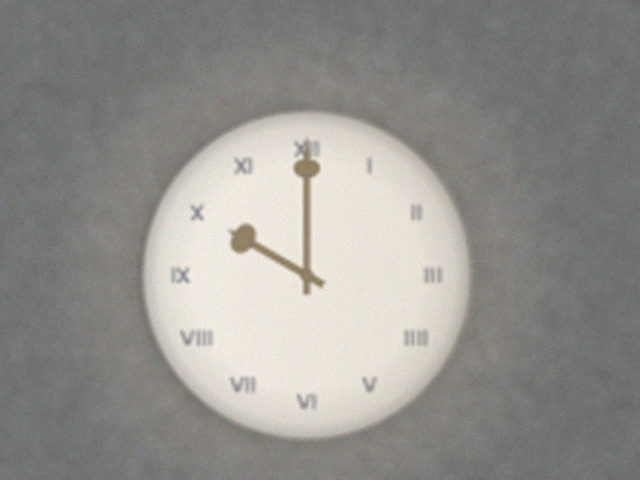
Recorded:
10,00
